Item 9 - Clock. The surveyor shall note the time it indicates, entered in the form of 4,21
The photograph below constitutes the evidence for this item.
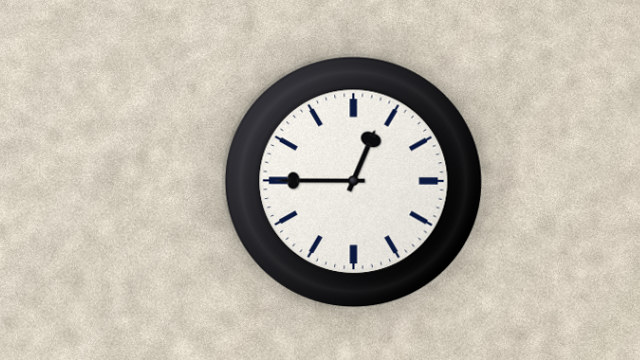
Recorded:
12,45
